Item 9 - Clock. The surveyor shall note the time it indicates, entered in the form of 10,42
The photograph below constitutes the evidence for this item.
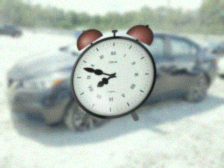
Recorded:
7,48
